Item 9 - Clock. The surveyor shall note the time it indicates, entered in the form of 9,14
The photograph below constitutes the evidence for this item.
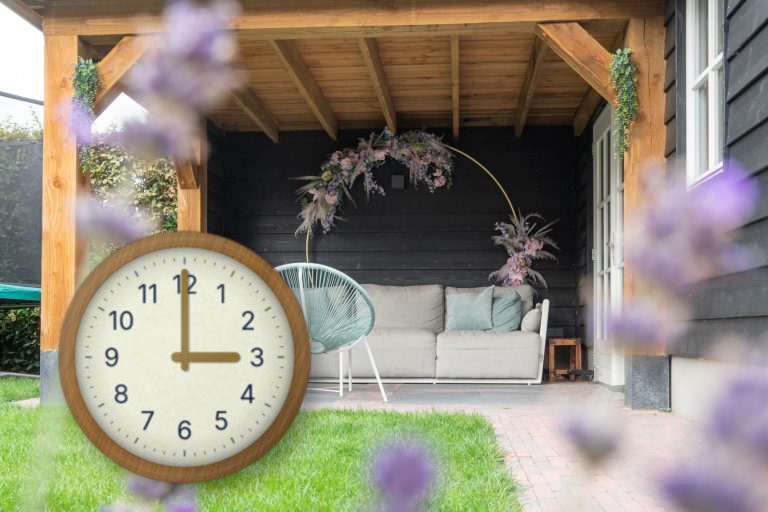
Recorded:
3,00
